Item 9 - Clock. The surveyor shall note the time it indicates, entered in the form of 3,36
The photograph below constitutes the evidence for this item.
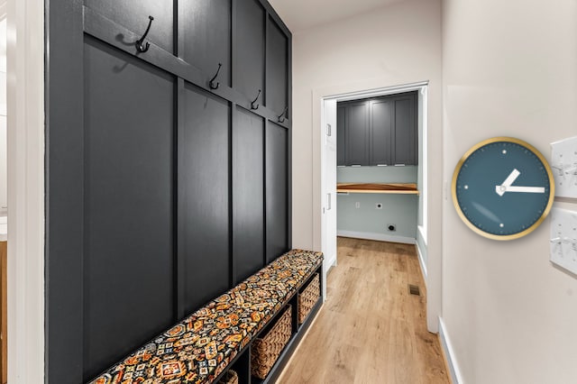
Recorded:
1,15
